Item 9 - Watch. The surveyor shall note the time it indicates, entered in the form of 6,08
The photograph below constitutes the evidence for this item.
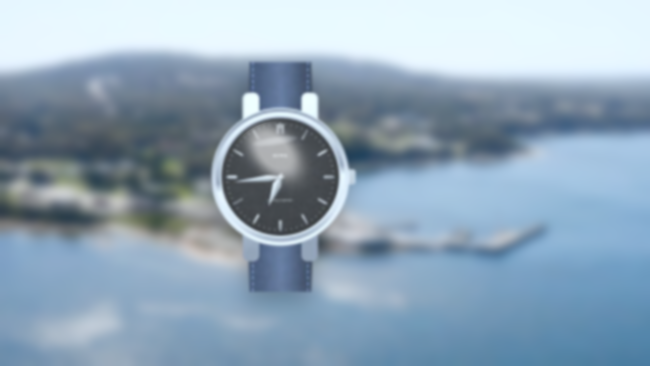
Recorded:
6,44
